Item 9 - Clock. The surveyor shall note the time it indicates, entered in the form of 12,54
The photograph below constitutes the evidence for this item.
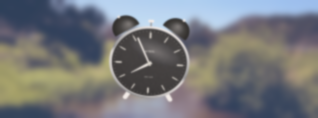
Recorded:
7,56
